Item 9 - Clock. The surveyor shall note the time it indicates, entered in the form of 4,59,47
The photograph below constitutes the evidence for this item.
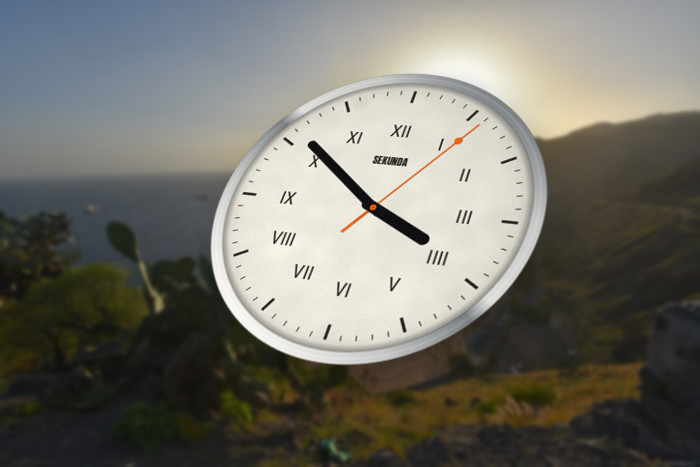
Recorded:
3,51,06
